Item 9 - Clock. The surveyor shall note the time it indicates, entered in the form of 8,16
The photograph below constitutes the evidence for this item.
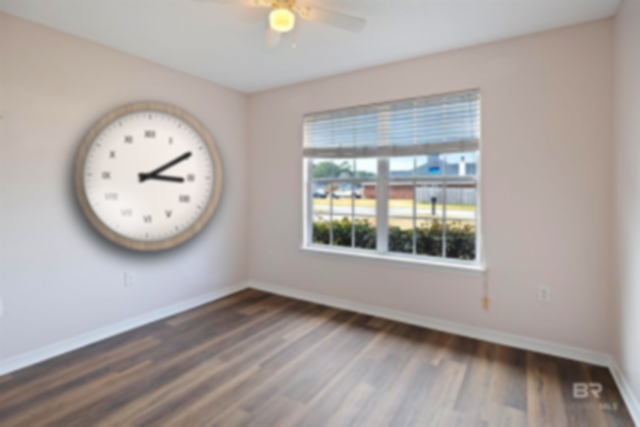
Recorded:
3,10
